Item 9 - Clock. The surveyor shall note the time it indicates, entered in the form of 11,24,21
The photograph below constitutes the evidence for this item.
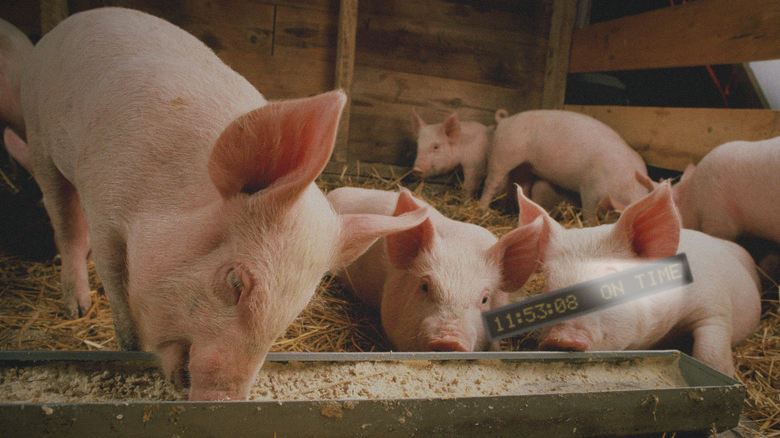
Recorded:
11,53,08
